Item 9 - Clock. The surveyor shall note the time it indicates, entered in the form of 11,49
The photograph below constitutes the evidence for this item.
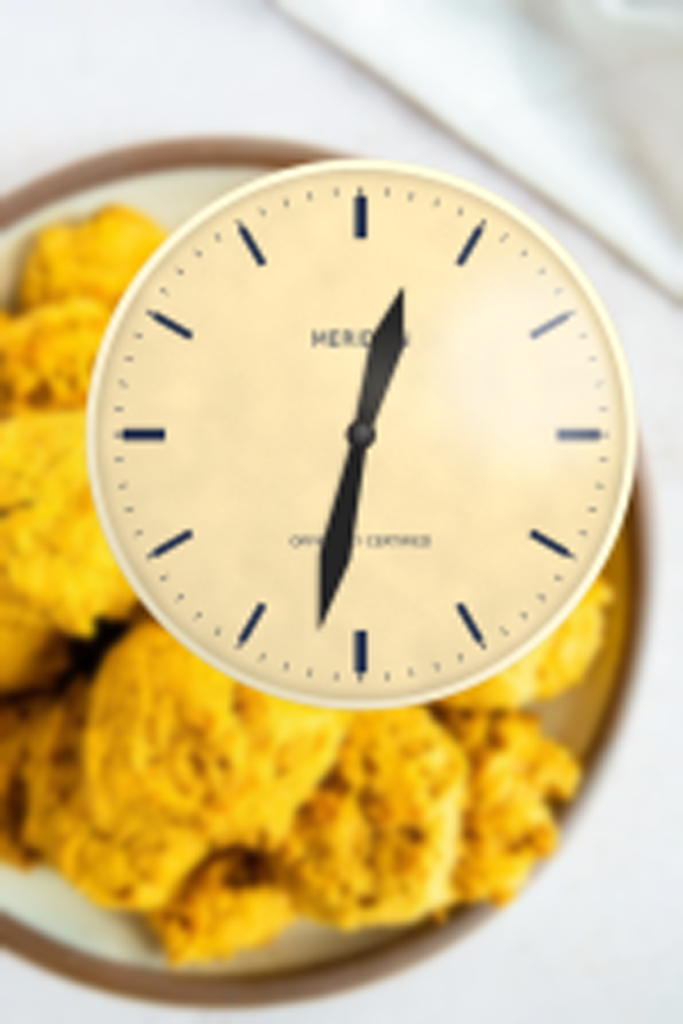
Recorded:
12,32
